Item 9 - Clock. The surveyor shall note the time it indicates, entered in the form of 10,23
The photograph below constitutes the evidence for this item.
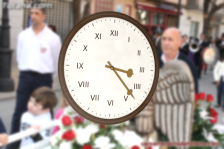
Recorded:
3,23
